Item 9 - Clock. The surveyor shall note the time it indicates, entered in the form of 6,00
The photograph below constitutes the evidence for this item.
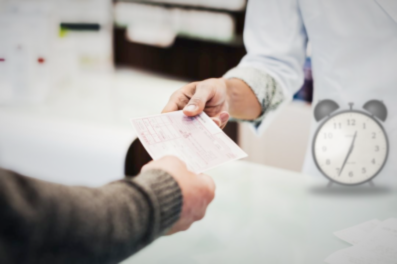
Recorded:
12,34
